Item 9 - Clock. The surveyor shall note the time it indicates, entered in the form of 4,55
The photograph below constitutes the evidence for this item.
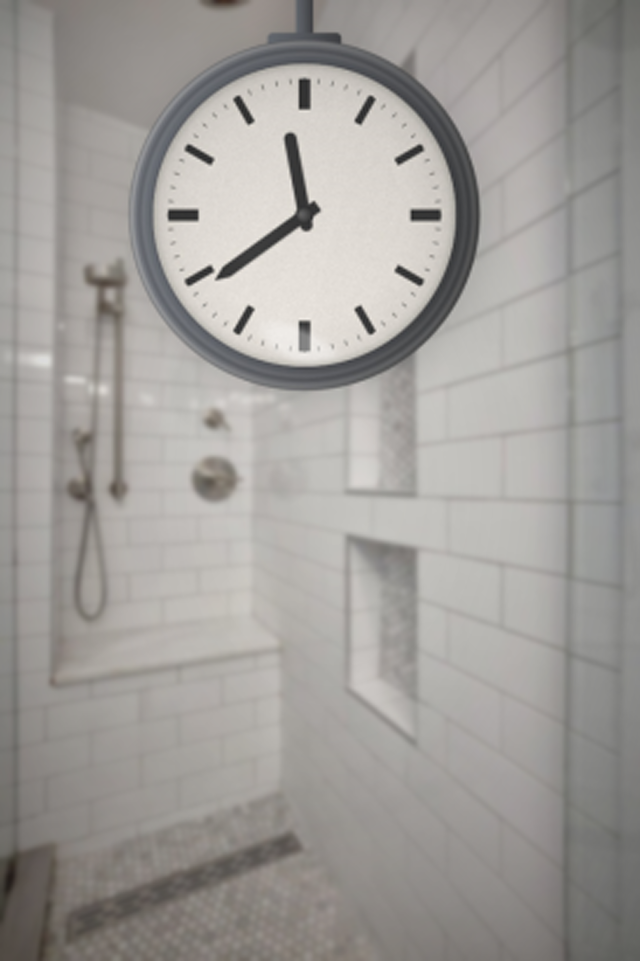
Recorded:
11,39
